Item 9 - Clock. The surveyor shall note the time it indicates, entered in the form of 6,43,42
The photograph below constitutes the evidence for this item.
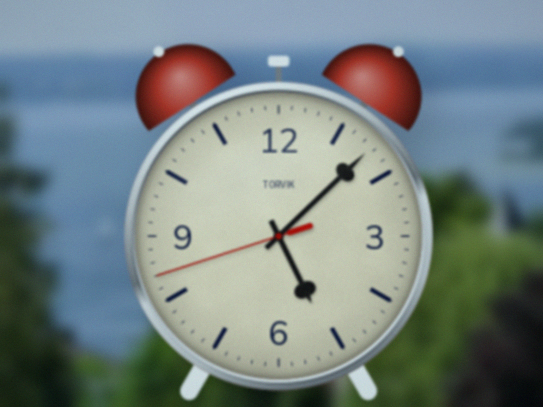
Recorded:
5,07,42
